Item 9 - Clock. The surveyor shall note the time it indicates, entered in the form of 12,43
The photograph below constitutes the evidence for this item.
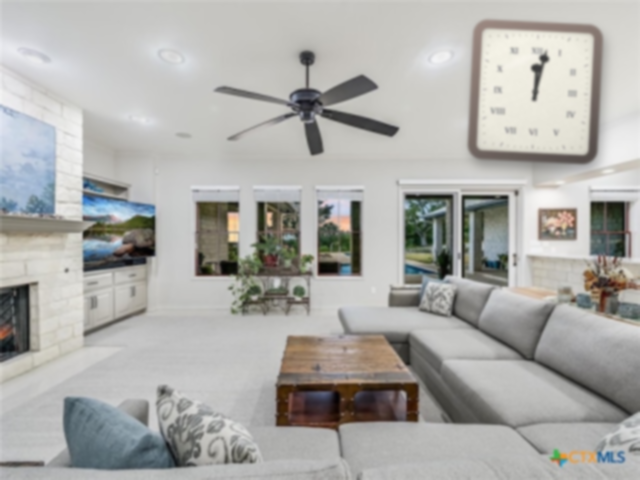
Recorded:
12,02
